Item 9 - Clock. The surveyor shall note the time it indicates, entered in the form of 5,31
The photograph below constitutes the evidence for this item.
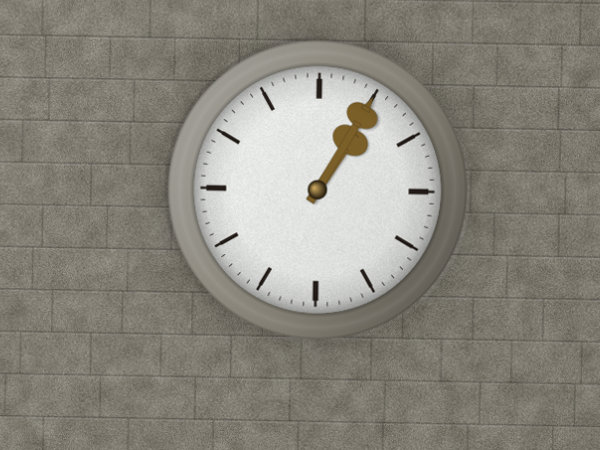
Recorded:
1,05
